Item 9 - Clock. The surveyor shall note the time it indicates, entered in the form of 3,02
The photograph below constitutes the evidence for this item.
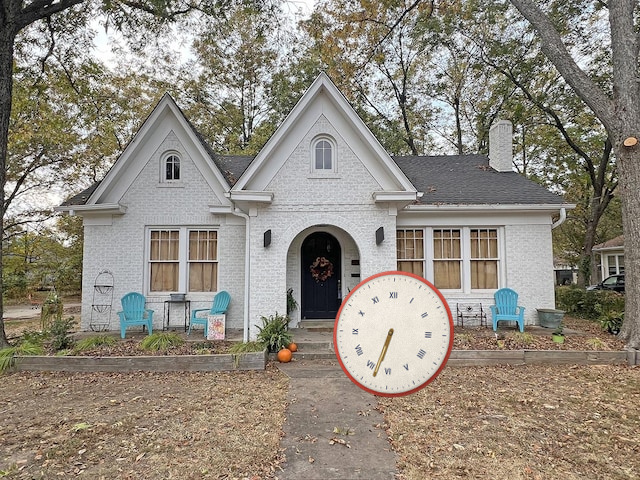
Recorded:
6,33
